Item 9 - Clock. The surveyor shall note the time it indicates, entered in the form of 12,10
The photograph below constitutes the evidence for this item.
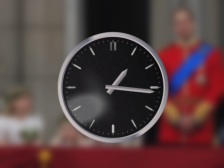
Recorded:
1,16
